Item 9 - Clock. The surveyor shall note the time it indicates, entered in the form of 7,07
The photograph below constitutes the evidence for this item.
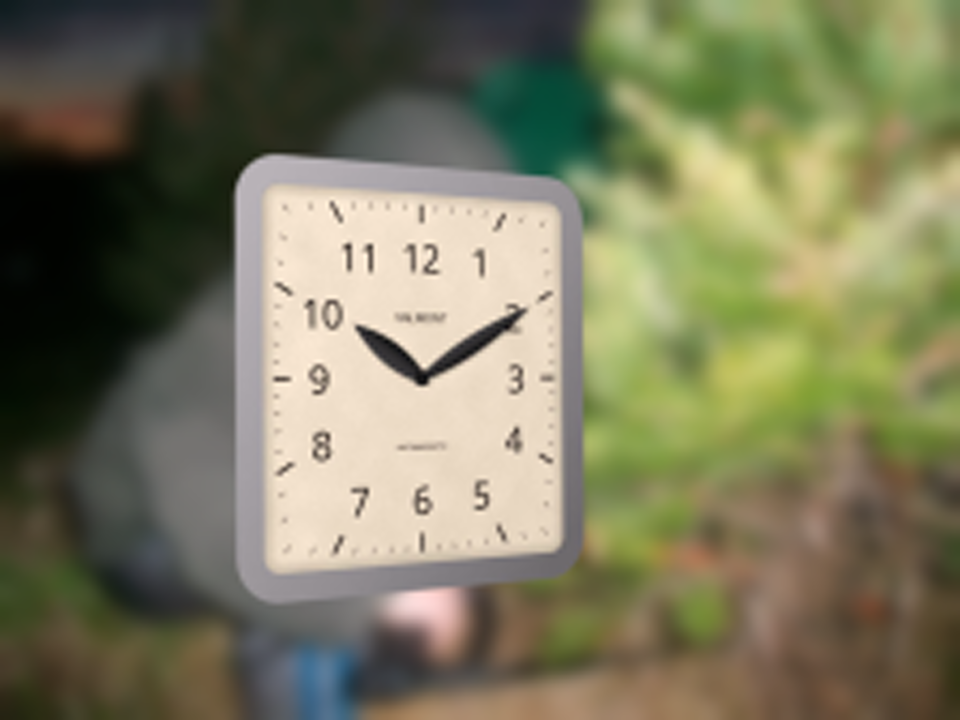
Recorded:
10,10
